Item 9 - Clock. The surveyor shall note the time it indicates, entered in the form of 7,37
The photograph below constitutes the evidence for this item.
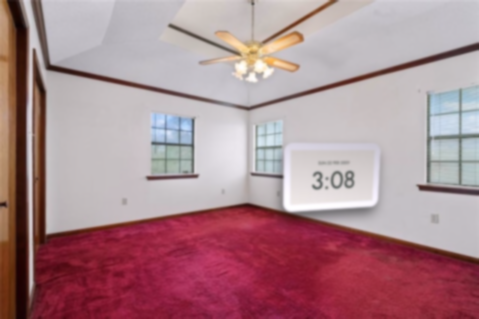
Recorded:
3,08
